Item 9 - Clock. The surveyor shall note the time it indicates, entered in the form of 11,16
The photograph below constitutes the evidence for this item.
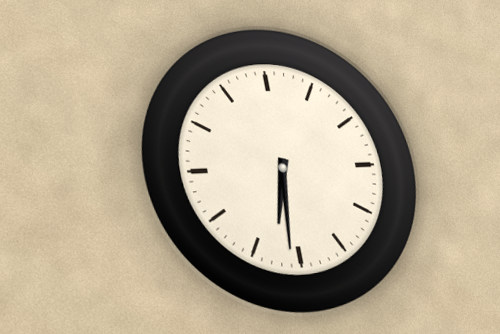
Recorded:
6,31
